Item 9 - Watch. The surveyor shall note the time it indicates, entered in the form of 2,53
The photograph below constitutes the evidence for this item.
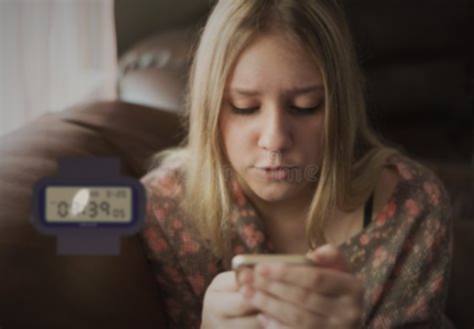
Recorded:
9,39
